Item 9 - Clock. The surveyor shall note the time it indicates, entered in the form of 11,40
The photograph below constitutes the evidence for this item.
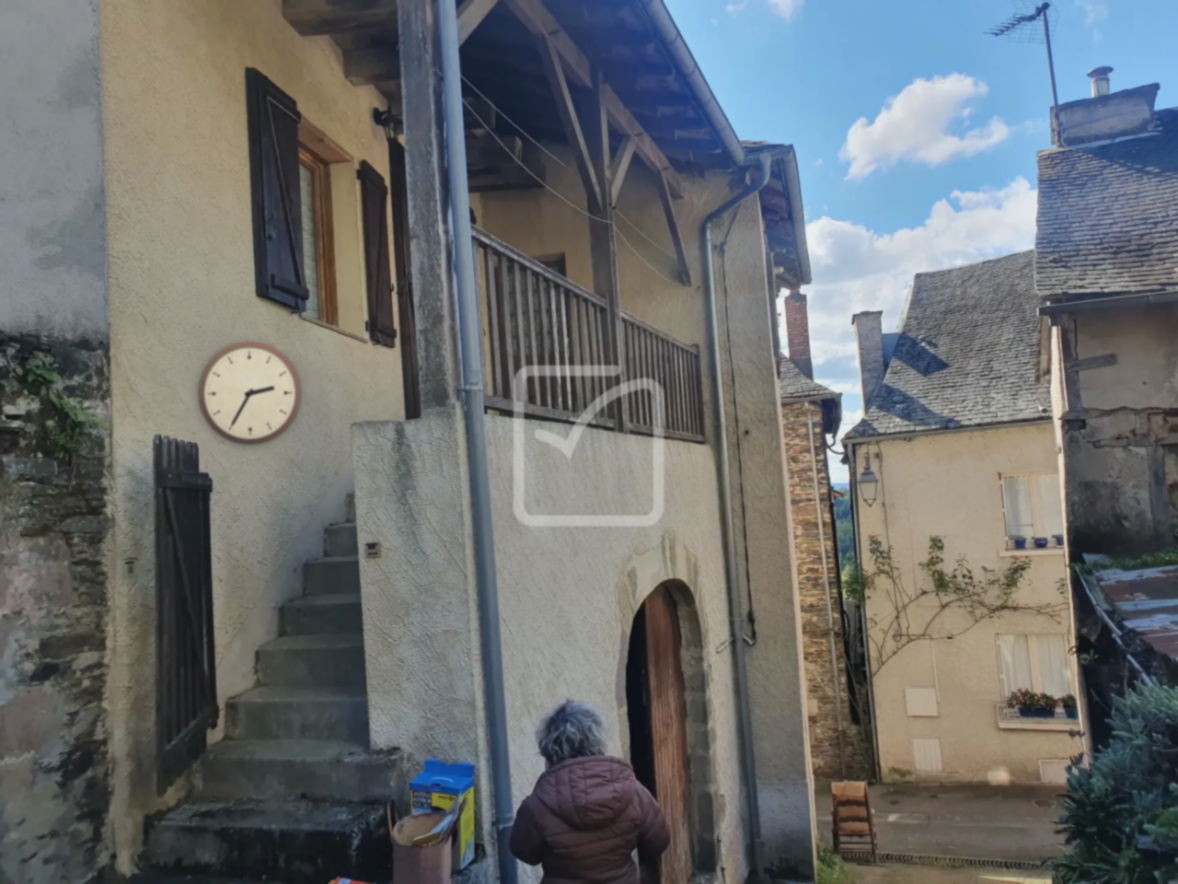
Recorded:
2,35
